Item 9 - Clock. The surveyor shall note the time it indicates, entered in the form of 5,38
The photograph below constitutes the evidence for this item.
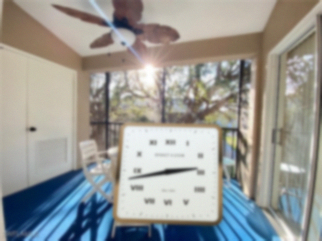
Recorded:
2,43
